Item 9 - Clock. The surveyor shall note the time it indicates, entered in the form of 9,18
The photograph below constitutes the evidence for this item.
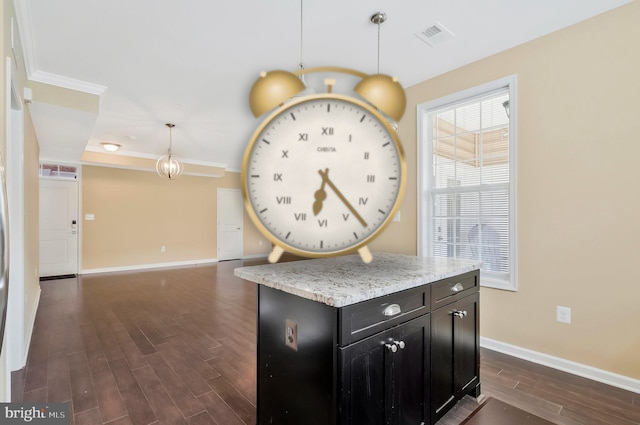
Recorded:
6,23
